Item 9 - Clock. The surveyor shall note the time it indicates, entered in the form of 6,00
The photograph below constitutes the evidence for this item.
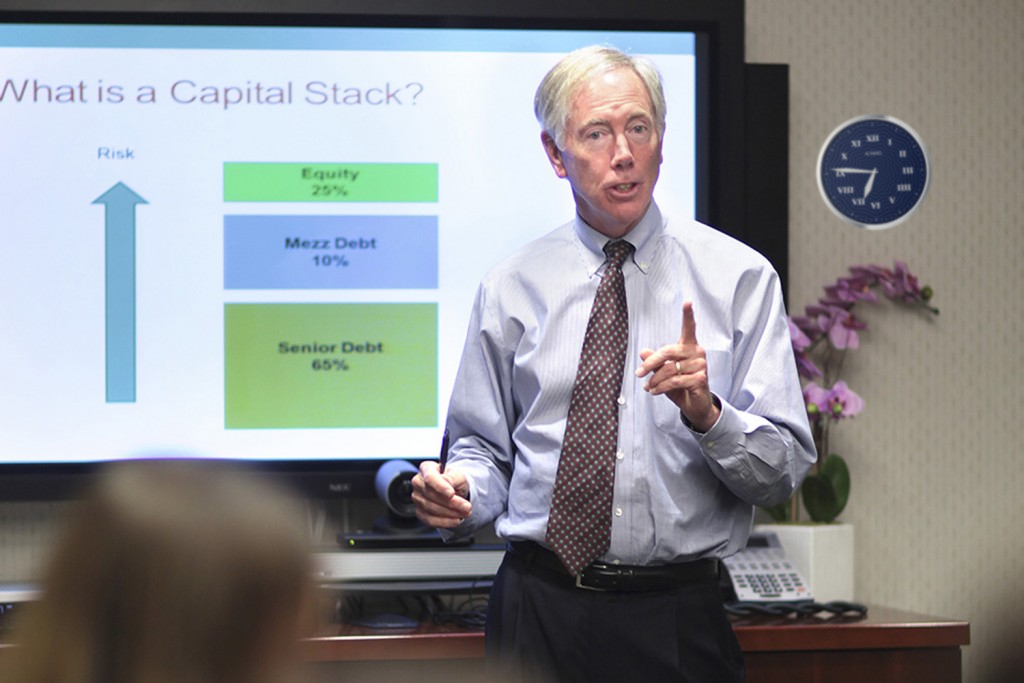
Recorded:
6,46
